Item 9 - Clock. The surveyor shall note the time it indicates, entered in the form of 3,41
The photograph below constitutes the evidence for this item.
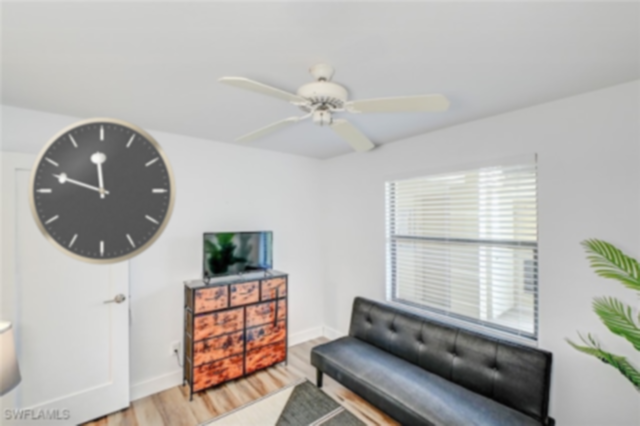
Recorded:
11,48
